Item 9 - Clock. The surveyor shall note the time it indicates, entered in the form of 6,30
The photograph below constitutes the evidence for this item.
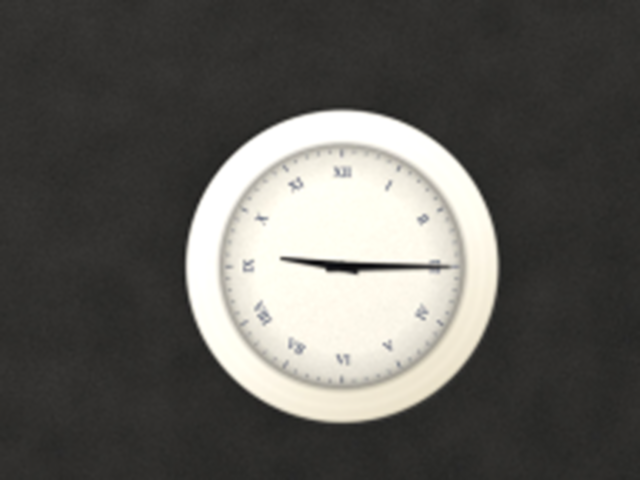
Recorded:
9,15
